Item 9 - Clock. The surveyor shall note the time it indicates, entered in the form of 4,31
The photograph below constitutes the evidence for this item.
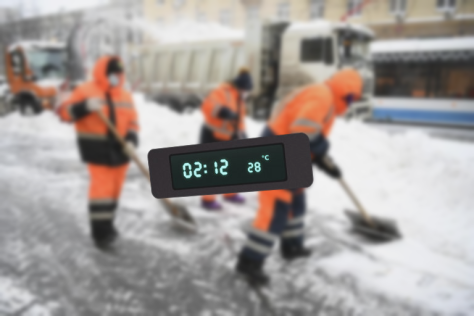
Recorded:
2,12
